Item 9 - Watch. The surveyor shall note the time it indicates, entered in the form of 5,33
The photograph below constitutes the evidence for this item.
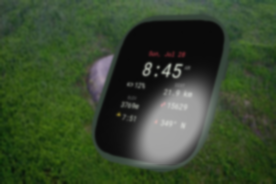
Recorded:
8,45
